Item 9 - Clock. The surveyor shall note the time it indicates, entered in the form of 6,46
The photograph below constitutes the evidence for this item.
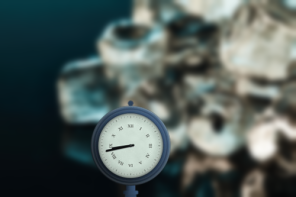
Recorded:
8,43
